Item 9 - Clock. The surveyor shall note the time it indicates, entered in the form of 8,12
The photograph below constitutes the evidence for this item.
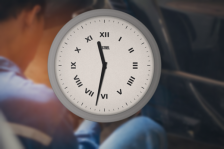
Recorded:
11,32
